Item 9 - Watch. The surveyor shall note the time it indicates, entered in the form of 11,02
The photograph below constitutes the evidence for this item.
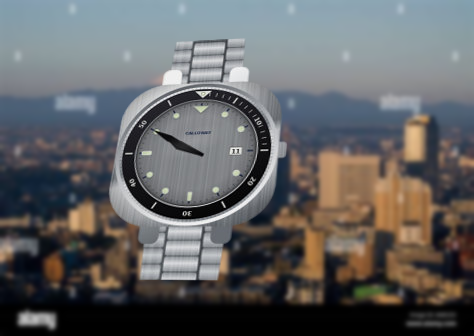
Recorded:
9,50
